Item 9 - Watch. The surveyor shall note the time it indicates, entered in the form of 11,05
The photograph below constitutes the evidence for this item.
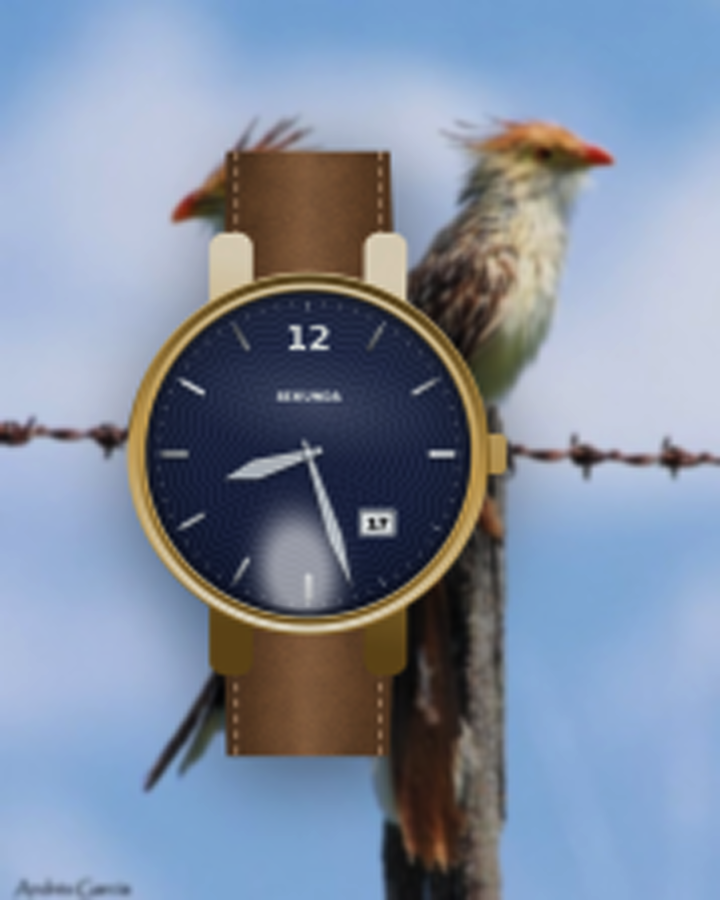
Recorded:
8,27
